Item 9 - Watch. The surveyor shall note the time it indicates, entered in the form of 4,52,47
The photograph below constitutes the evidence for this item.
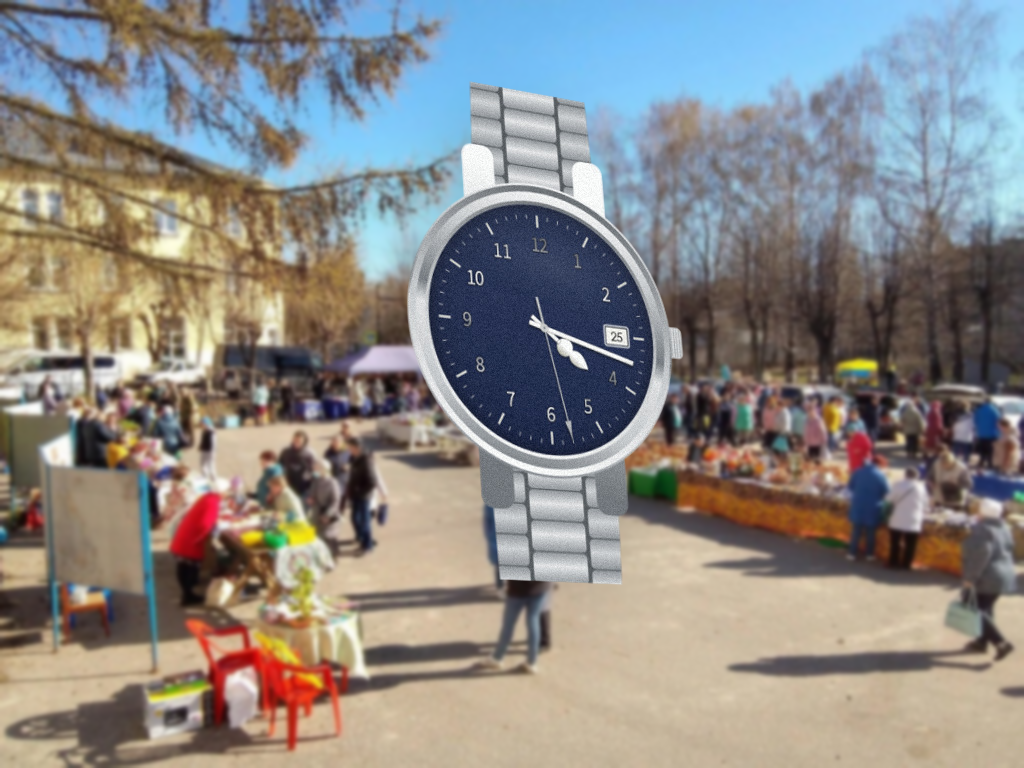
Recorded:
4,17,28
